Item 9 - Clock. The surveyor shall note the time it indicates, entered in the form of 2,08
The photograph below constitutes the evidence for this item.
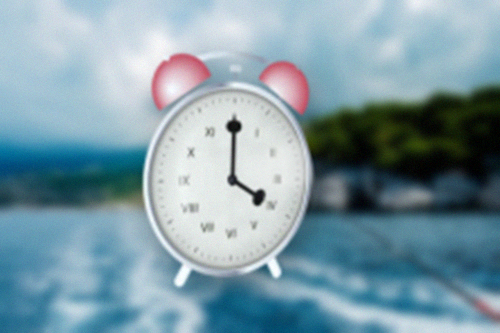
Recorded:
4,00
